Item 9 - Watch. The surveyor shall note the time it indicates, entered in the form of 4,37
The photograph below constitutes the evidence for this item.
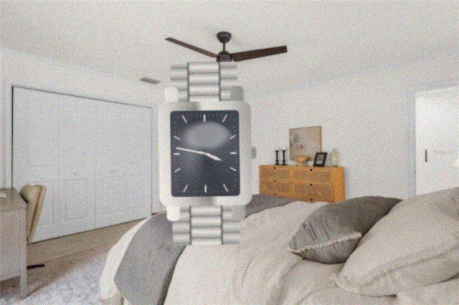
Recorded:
3,47
